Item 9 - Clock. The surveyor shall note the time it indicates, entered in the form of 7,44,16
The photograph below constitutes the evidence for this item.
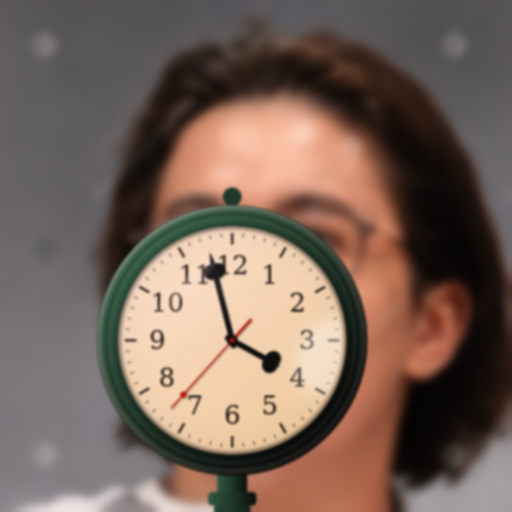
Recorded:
3,57,37
